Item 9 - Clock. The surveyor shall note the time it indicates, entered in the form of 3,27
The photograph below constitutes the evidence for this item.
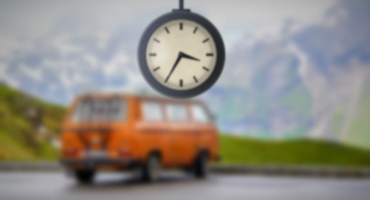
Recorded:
3,35
